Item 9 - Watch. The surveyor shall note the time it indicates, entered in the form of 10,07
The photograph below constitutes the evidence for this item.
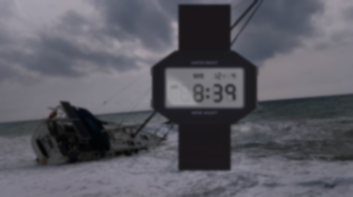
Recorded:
8,39
